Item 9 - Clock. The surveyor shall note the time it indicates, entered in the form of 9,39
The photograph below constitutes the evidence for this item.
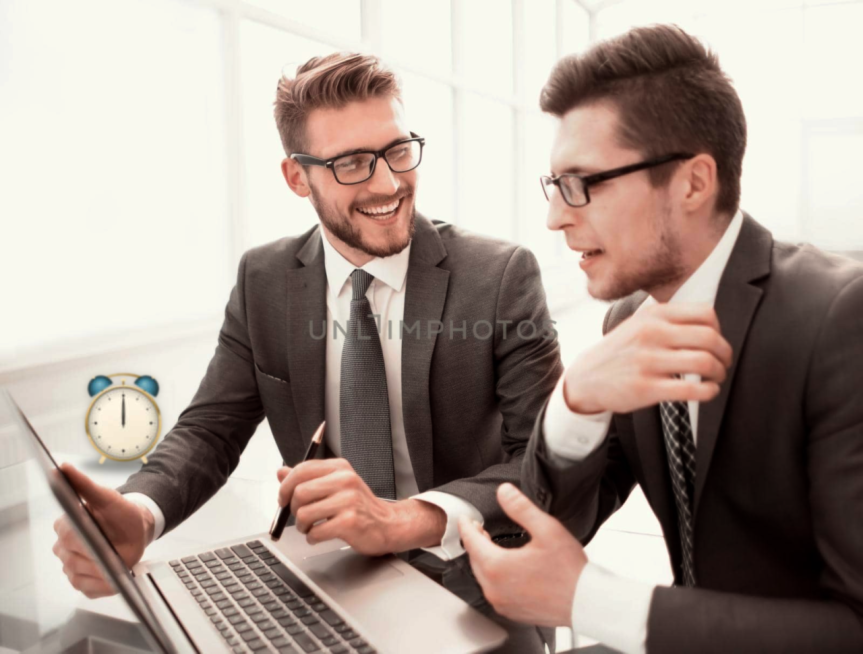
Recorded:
12,00
